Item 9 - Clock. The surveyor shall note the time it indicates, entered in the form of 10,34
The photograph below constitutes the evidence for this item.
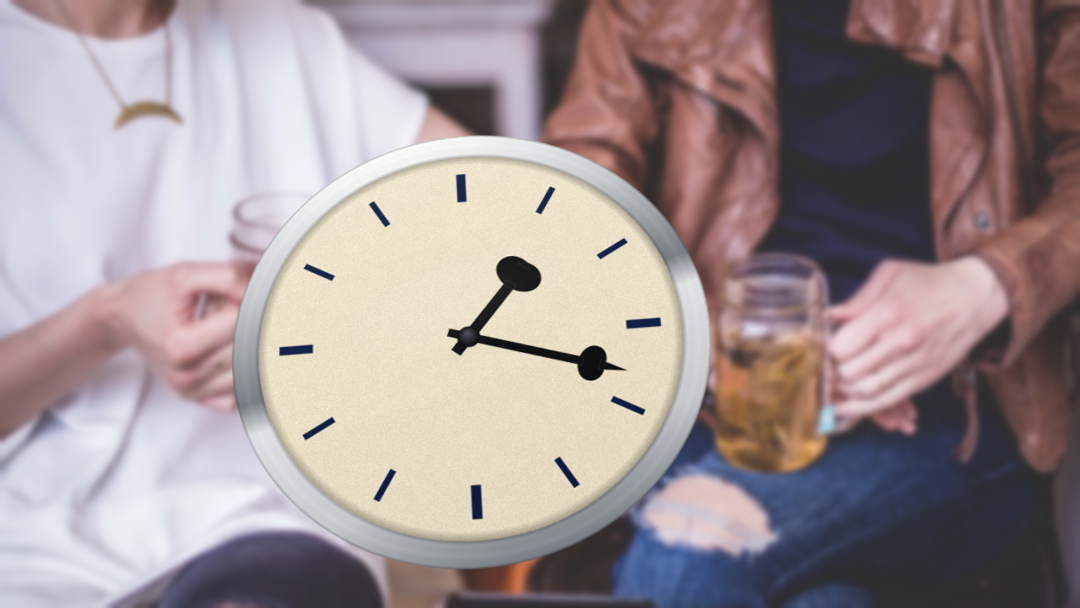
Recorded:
1,18
